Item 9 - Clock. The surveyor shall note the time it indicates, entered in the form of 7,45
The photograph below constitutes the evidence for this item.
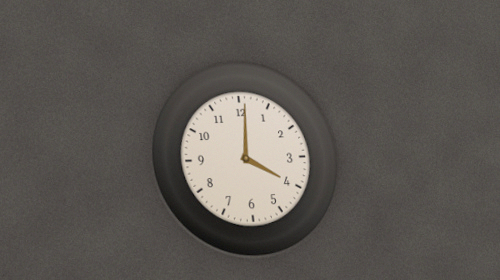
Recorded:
4,01
